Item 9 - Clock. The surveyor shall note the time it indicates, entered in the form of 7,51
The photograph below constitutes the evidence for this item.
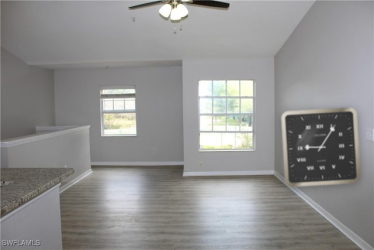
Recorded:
9,06
